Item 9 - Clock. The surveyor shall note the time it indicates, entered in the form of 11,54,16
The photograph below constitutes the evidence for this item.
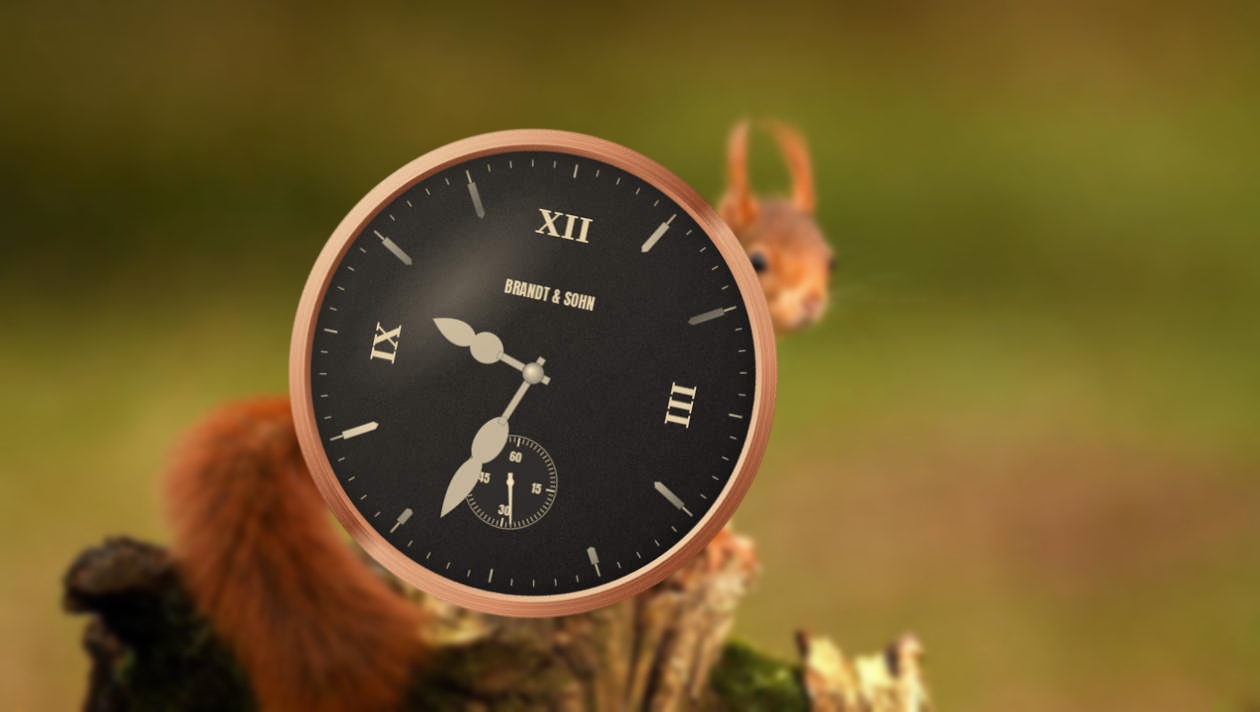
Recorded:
9,33,28
